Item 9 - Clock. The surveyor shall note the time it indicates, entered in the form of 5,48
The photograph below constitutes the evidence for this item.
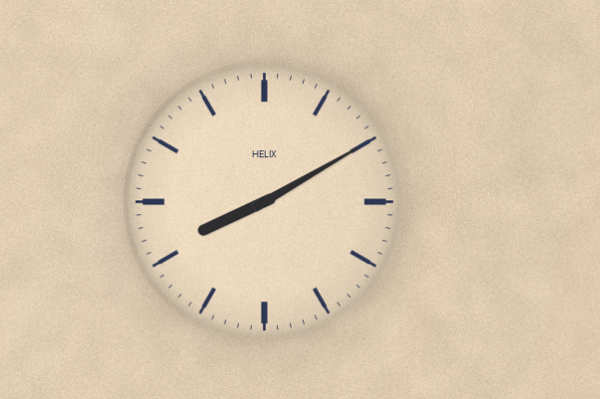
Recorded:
8,10
